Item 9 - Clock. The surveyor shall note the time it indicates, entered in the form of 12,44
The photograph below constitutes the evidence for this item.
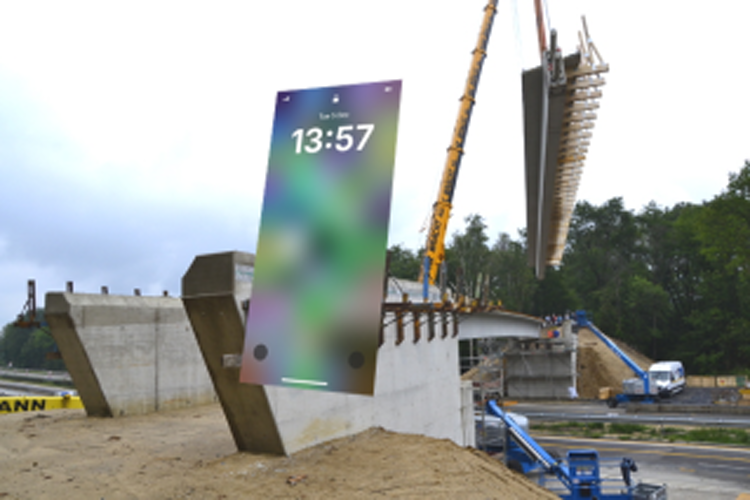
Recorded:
13,57
